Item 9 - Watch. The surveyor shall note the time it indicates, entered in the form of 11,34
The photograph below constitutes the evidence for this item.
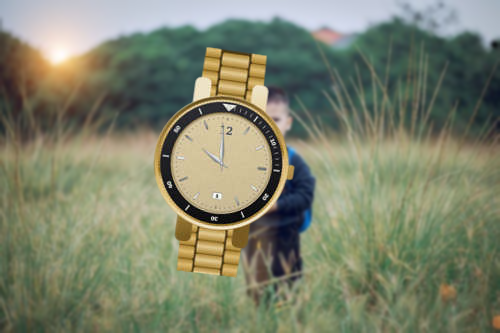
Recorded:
9,59
